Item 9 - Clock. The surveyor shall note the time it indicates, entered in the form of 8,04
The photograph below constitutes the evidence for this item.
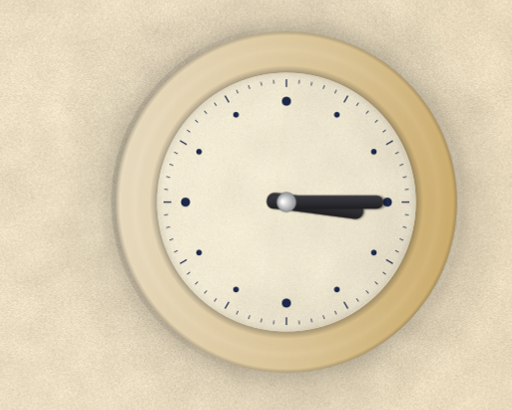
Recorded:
3,15
